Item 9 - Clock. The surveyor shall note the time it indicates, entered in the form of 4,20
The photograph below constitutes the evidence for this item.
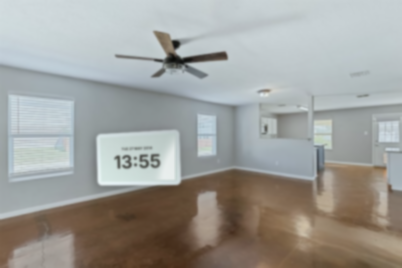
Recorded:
13,55
